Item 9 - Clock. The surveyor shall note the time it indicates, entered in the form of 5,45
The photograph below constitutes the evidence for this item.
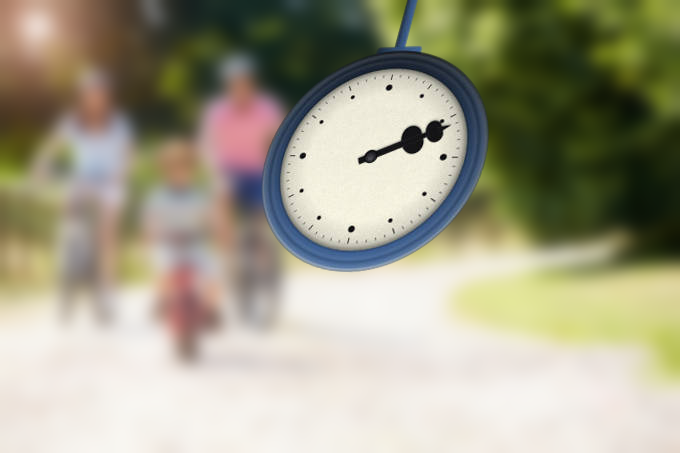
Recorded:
2,11
